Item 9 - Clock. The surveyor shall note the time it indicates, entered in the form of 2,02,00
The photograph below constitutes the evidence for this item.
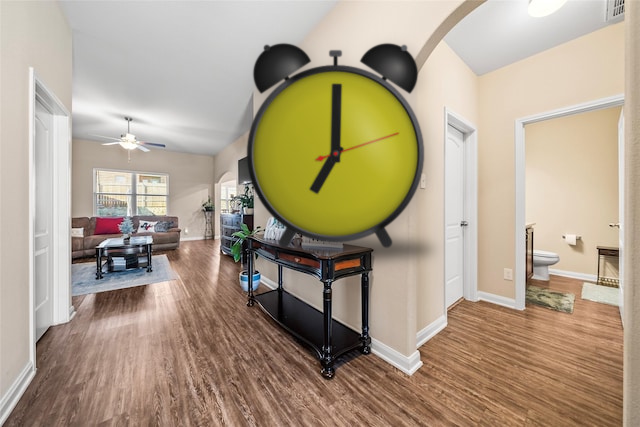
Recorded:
7,00,12
